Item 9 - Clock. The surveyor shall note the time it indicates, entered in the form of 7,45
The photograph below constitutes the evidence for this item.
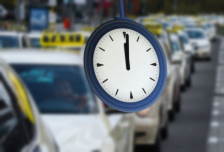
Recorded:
12,01
